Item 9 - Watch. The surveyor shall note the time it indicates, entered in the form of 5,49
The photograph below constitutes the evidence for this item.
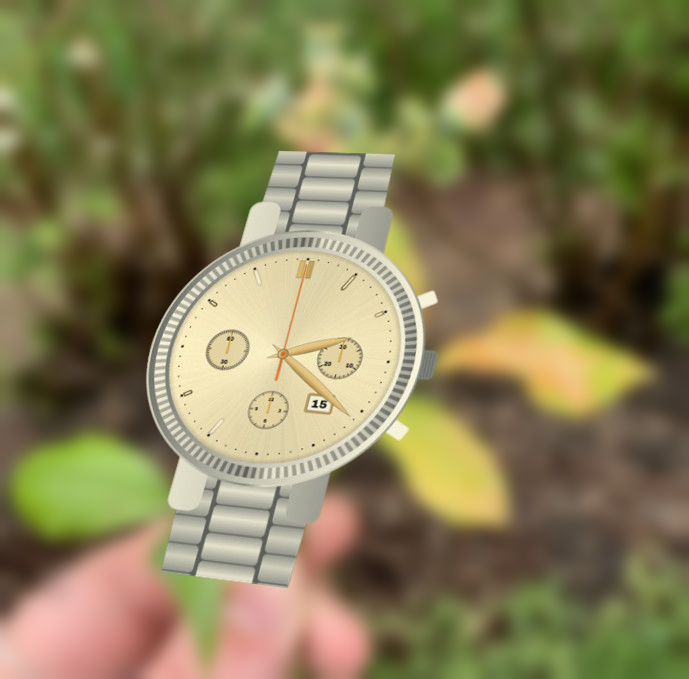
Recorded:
2,21
